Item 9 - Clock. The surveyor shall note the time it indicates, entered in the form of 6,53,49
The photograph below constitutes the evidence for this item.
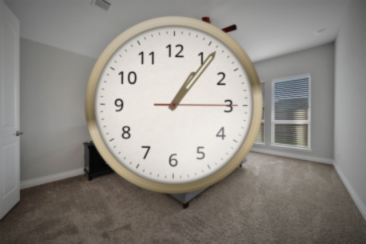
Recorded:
1,06,15
